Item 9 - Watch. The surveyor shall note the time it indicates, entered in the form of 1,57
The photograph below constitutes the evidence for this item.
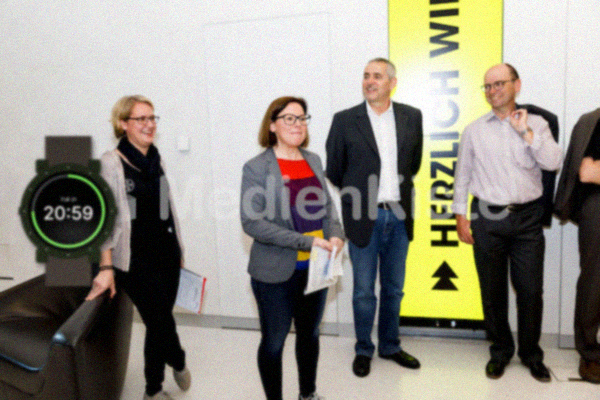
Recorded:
20,59
